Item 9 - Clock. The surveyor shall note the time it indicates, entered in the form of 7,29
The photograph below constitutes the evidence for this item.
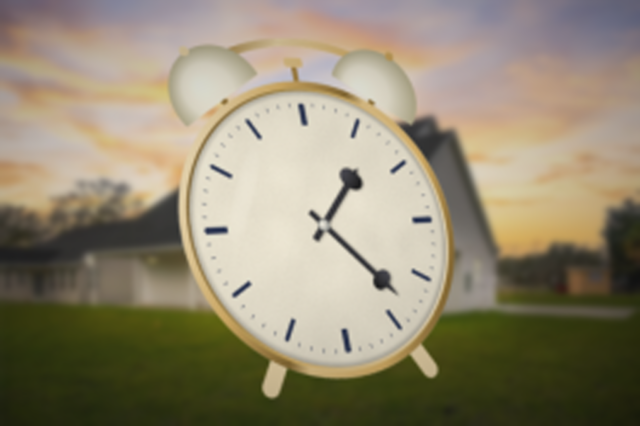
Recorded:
1,23
